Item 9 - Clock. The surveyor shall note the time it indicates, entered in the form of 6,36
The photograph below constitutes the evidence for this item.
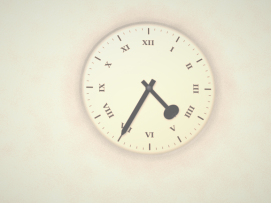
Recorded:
4,35
